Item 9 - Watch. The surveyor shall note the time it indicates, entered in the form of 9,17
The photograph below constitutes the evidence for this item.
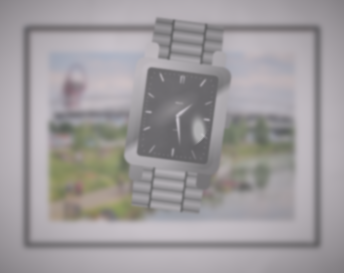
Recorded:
1,28
